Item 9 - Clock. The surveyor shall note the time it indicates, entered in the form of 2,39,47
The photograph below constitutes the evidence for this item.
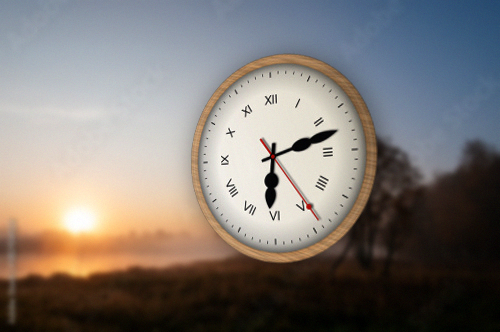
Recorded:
6,12,24
